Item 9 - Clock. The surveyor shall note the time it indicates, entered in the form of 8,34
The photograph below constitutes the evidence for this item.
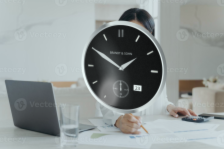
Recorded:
1,50
